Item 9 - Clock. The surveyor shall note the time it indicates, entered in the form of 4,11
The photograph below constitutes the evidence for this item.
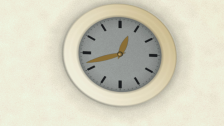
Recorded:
12,42
